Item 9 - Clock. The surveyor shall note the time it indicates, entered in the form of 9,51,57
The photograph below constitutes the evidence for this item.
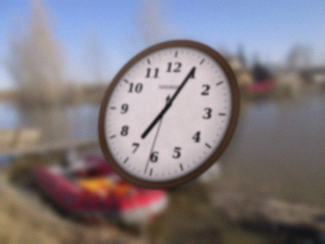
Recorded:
7,04,31
